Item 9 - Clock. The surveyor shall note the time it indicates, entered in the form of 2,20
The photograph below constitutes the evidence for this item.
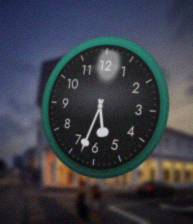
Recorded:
5,33
